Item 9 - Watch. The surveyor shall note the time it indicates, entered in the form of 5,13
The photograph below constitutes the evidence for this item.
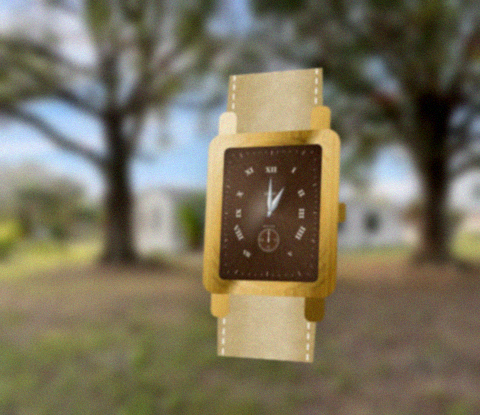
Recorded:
1,00
